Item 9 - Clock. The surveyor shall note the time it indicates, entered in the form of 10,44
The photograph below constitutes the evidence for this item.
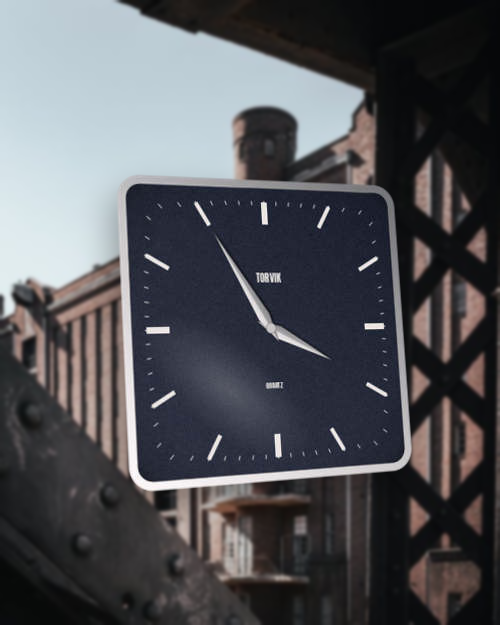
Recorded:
3,55
